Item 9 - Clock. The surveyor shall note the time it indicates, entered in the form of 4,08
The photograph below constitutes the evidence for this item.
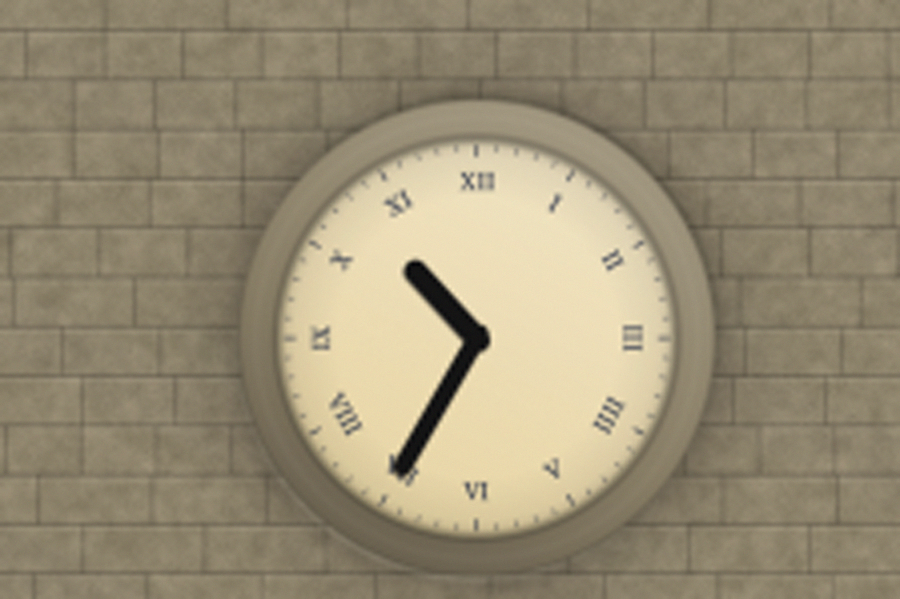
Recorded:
10,35
